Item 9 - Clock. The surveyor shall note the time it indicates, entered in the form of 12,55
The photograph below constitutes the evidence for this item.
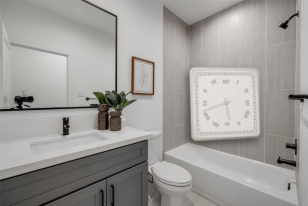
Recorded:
5,42
